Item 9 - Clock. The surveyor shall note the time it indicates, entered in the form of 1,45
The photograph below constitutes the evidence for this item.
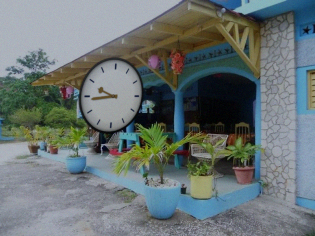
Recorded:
9,44
